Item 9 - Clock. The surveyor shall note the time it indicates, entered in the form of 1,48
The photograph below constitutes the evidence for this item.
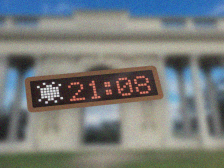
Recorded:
21,08
